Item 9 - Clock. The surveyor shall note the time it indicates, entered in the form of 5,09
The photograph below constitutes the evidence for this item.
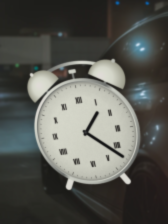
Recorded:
1,22
